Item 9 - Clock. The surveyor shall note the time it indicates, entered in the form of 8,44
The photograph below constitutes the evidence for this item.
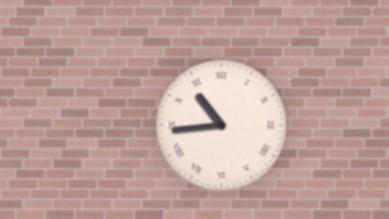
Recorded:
10,44
